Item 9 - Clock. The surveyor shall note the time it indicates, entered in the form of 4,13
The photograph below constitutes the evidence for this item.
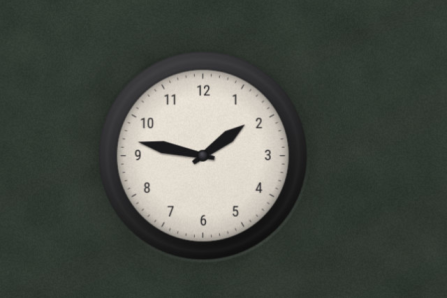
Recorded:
1,47
